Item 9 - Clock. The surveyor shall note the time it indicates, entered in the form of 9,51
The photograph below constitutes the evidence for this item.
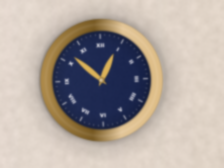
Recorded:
12,52
